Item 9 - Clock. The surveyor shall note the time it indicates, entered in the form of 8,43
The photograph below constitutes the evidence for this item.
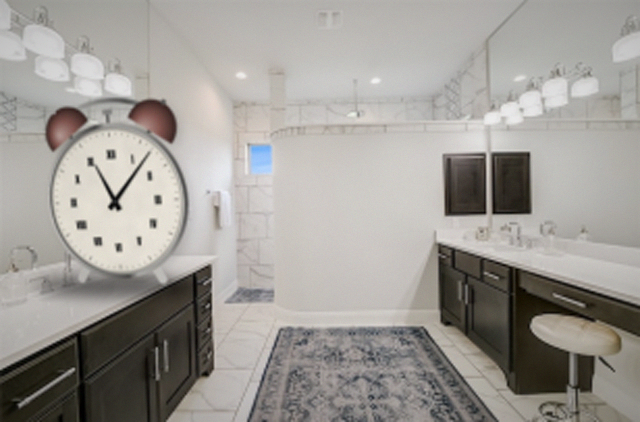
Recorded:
11,07
